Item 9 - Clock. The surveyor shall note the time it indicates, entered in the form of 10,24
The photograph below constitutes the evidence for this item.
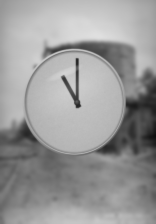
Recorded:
11,00
